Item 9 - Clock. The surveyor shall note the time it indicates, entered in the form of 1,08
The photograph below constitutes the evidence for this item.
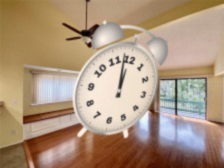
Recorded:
11,58
